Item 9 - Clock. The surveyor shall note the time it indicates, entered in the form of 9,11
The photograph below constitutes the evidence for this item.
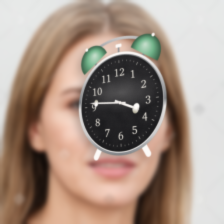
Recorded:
3,46
